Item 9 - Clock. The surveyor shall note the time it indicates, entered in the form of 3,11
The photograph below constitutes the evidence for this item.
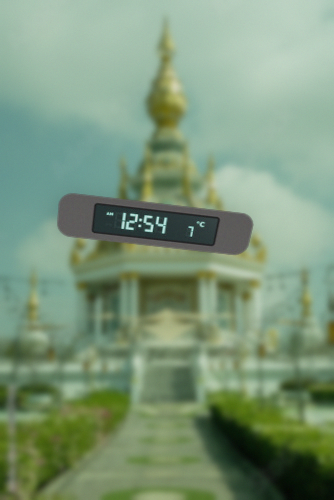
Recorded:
12,54
